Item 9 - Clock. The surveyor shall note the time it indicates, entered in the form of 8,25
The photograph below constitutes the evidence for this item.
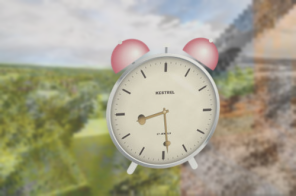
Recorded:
8,29
